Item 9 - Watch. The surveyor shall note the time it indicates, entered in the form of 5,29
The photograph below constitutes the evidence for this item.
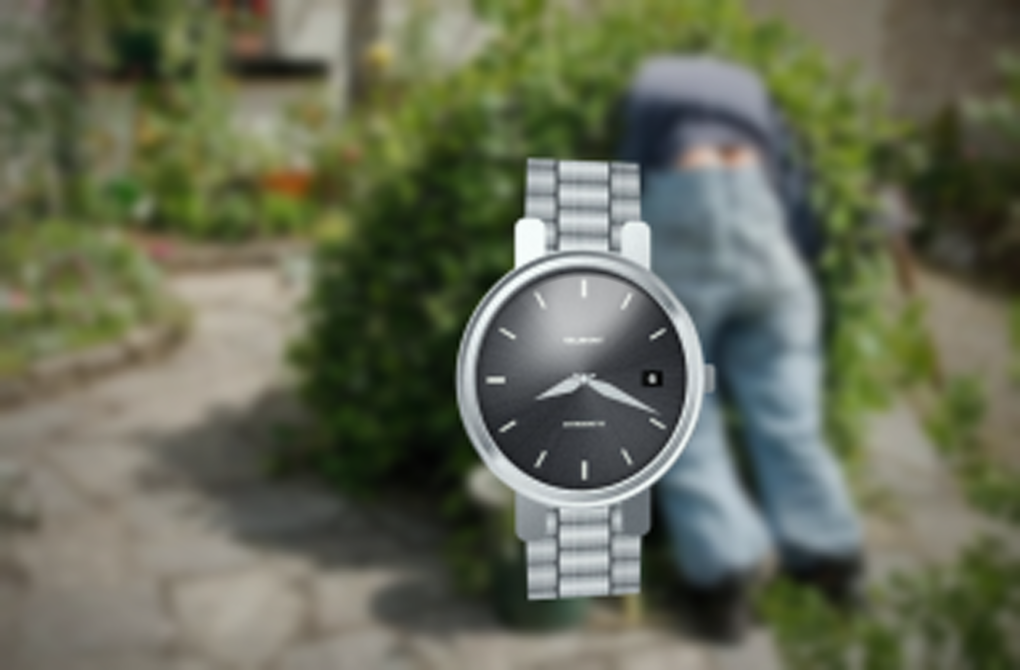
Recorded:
8,19
